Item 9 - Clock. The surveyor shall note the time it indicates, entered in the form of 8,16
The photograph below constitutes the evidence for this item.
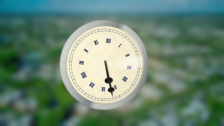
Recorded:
5,27
